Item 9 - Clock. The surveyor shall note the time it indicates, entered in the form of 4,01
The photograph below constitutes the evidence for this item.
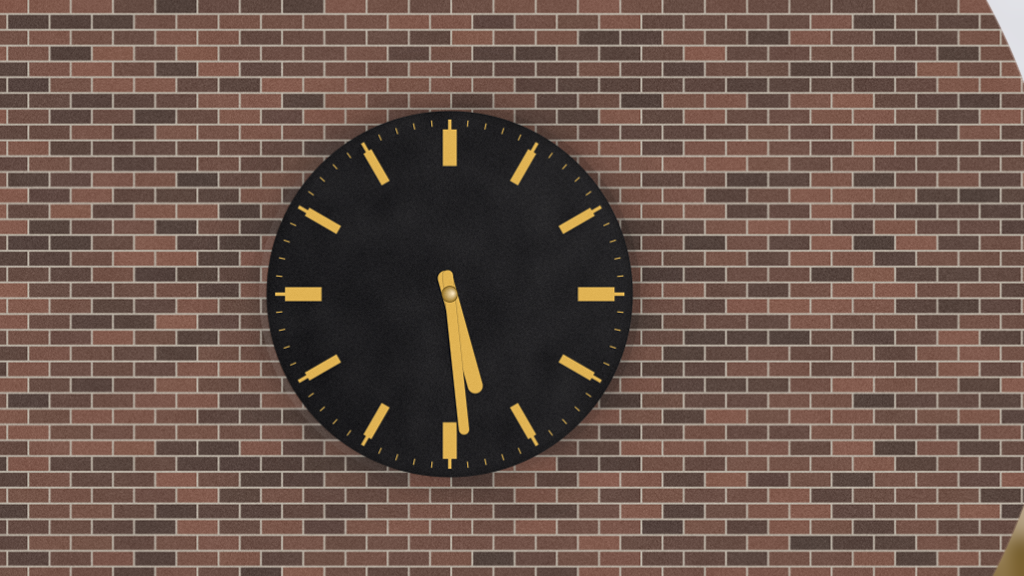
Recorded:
5,29
